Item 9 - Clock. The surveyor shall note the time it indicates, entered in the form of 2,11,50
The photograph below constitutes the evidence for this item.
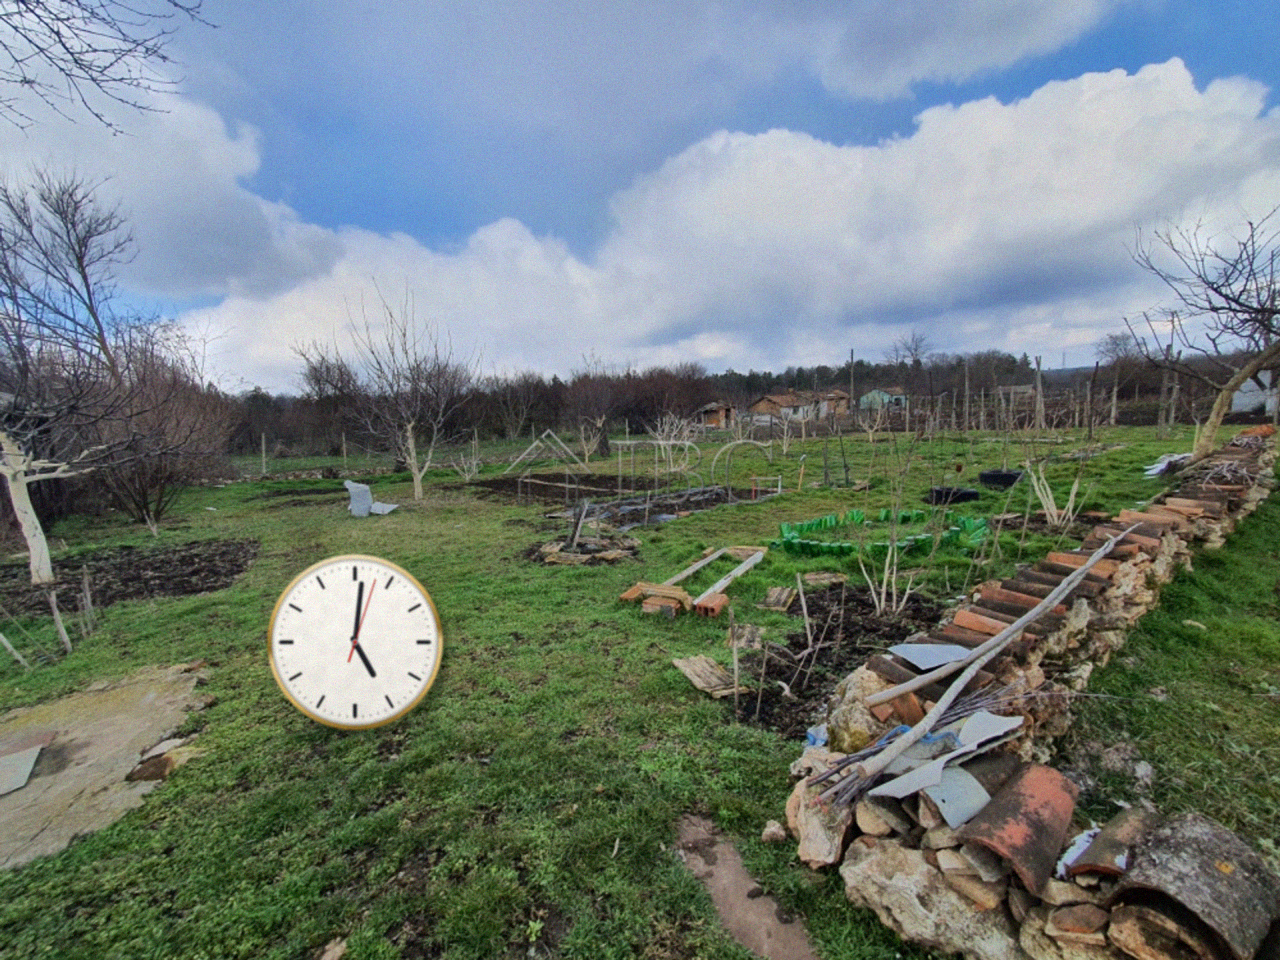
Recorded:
5,01,03
